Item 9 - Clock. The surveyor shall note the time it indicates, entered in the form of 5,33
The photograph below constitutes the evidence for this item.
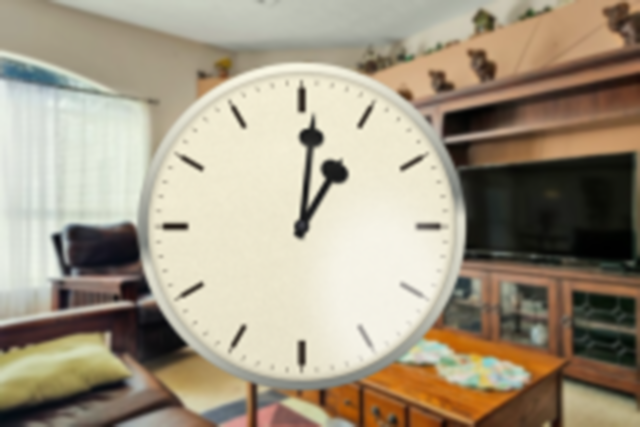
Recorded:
1,01
